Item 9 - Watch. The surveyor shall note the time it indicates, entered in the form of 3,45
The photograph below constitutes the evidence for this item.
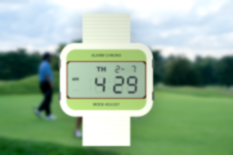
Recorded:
4,29
